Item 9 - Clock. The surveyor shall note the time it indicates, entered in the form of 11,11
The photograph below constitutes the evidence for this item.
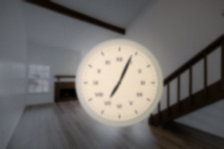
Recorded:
7,04
